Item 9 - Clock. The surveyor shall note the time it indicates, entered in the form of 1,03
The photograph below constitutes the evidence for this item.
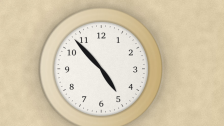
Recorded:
4,53
